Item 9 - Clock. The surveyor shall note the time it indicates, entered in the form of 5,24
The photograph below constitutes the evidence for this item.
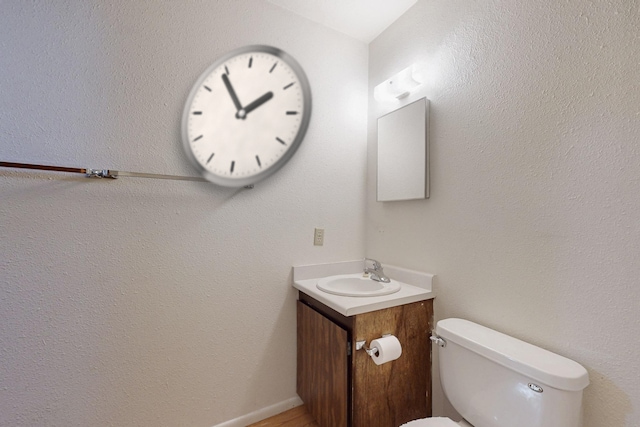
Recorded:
1,54
